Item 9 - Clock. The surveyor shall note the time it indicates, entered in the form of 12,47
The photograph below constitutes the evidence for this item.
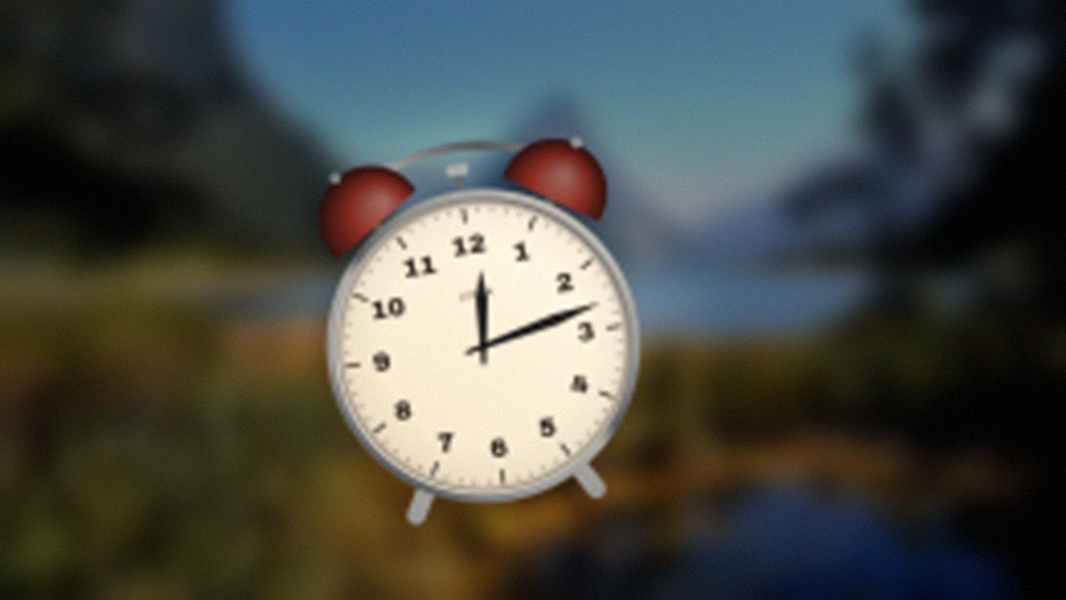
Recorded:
12,13
